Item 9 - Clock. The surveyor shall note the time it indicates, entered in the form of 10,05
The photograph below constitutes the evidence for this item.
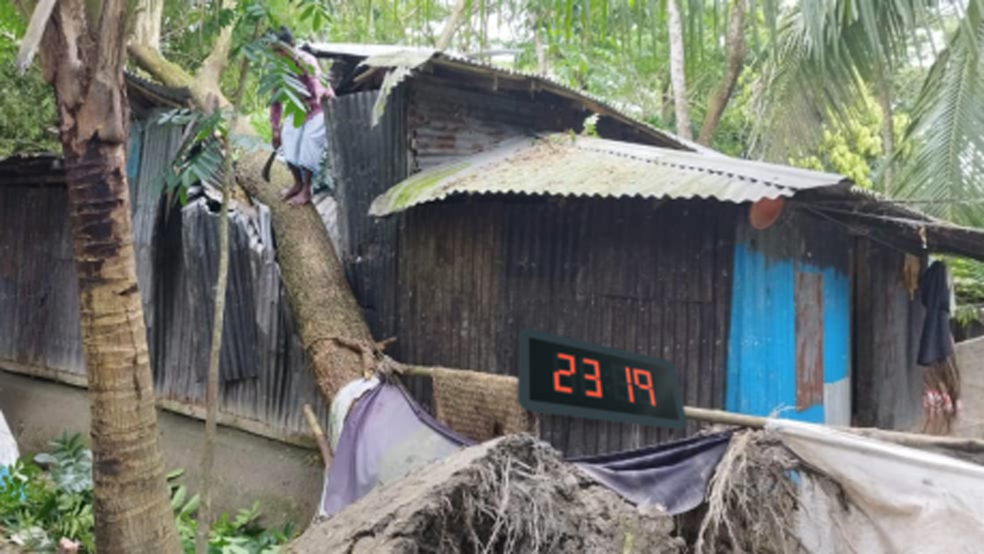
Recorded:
23,19
